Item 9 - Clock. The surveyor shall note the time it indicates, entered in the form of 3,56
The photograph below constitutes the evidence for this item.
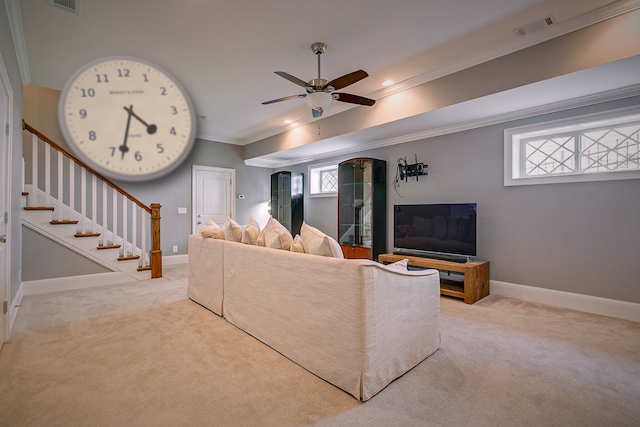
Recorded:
4,33
